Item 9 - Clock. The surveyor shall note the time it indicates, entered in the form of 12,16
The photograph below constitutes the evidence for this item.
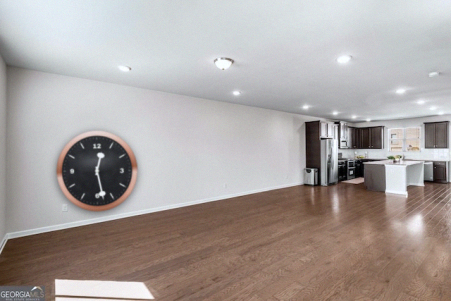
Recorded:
12,28
